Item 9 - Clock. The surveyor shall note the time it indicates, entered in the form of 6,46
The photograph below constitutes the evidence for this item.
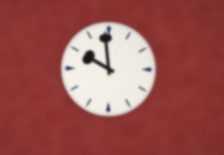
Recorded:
9,59
